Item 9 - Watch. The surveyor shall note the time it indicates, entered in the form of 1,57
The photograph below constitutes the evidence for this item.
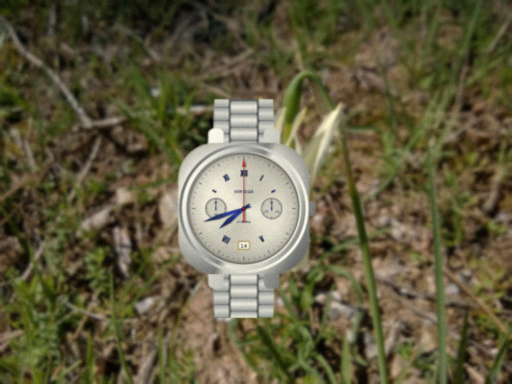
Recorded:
7,42
